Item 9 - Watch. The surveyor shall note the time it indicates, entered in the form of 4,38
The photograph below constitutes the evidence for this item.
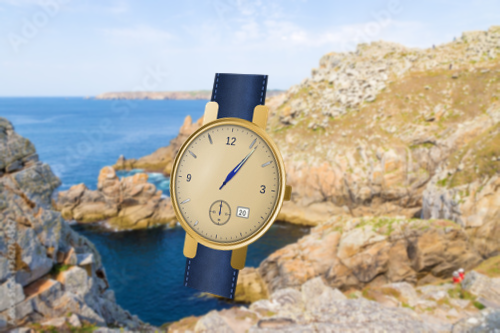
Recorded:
1,06
